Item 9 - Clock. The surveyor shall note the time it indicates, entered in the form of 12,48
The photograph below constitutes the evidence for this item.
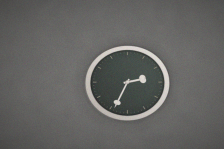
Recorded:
2,34
